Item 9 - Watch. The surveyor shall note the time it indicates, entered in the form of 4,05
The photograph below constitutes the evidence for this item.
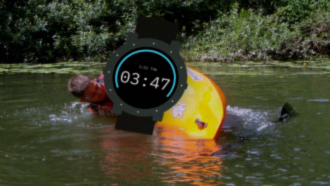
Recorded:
3,47
